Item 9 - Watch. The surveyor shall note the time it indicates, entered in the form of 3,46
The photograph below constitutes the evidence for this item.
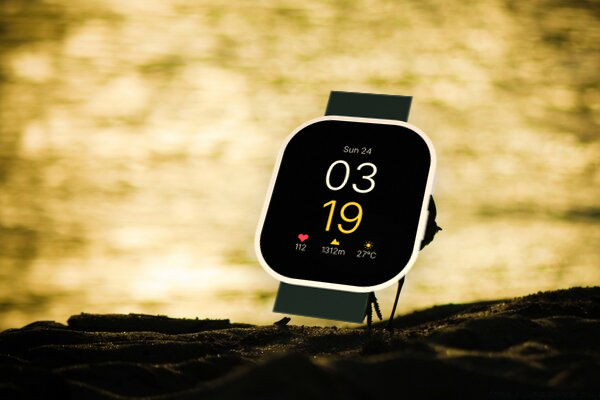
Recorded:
3,19
